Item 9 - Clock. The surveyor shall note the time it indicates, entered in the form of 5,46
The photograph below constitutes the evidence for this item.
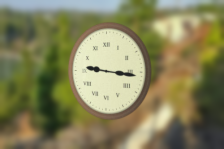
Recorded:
9,16
